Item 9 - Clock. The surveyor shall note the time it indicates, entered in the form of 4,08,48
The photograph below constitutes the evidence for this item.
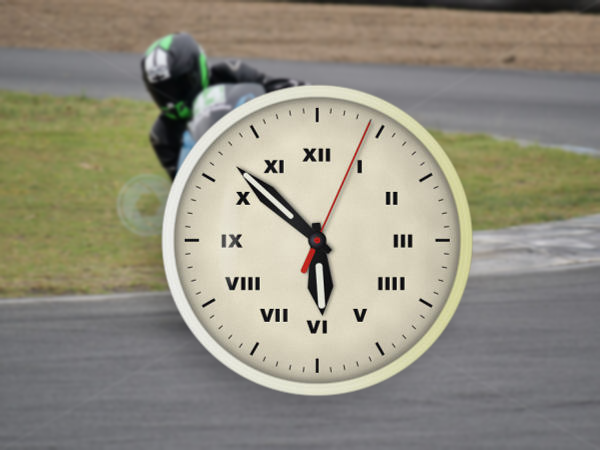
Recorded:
5,52,04
